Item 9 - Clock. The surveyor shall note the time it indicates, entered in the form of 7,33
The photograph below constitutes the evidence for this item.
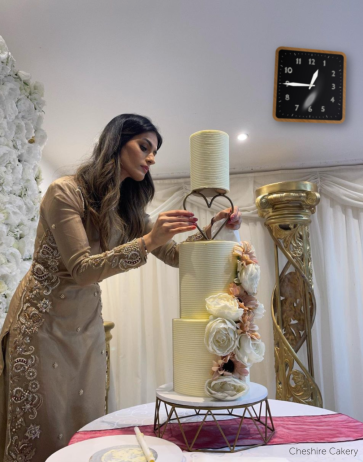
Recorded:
12,45
